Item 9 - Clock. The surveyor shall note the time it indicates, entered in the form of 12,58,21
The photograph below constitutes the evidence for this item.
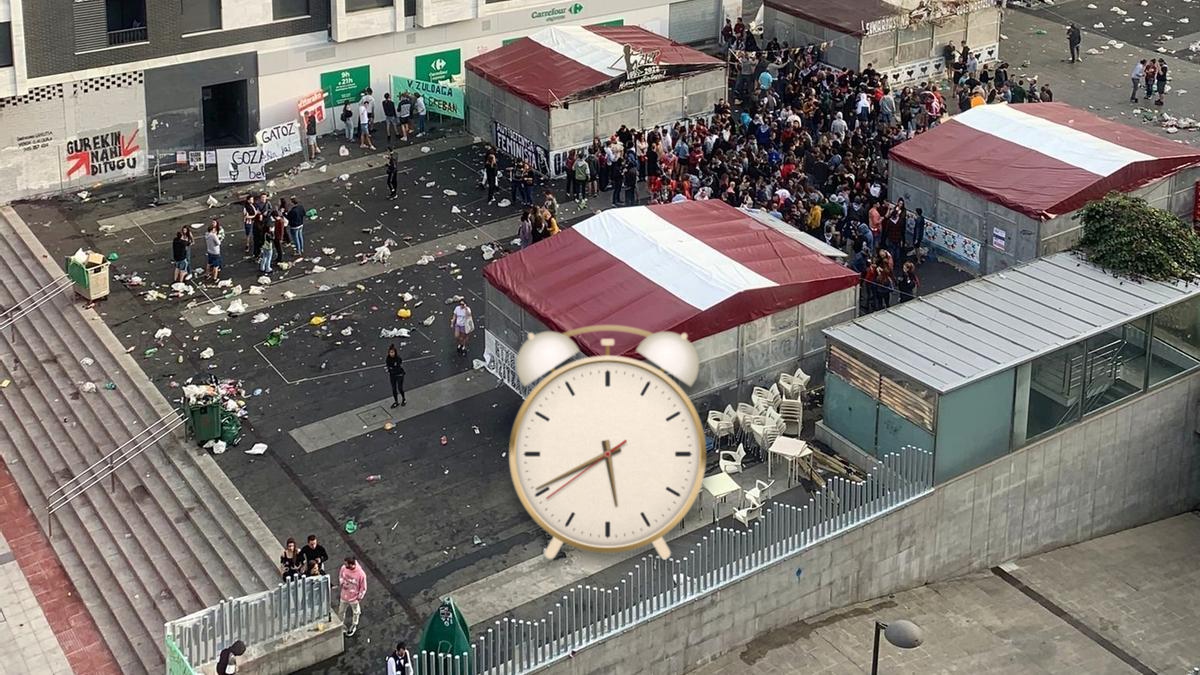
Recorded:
5,40,39
